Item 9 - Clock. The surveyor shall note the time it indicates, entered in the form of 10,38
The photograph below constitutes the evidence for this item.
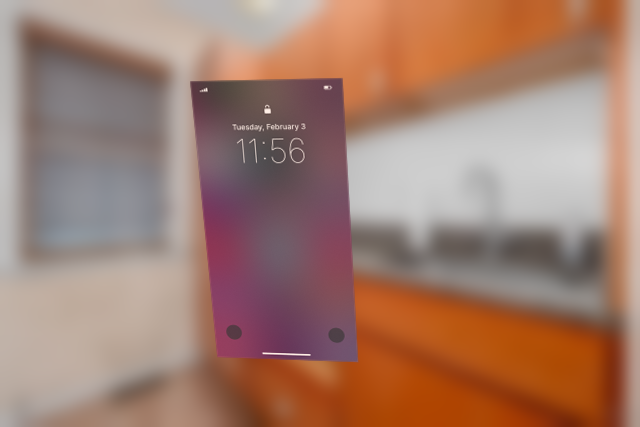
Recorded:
11,56
